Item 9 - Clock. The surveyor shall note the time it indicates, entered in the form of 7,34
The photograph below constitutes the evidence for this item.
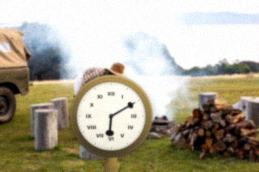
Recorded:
6,10
